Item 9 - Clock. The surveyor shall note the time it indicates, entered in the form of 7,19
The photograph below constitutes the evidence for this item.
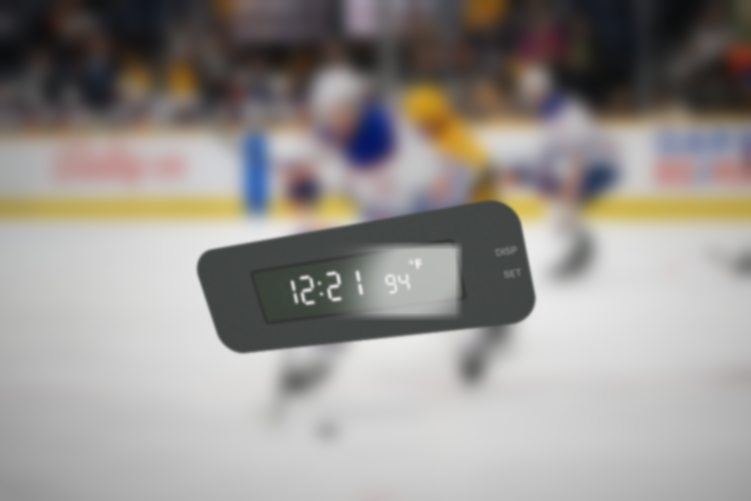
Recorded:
12,21
